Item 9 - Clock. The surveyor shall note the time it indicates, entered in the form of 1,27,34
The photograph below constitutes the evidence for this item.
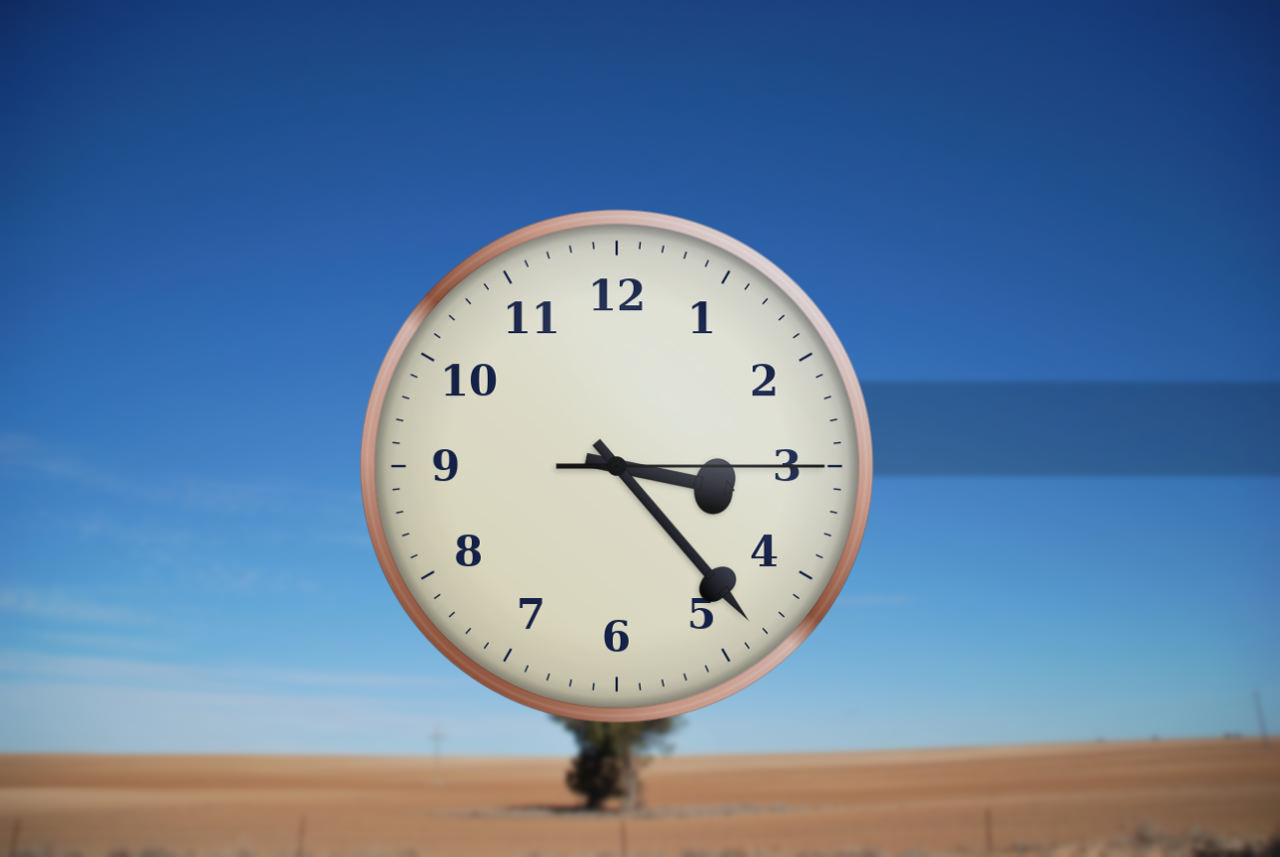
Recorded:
3,23,15
